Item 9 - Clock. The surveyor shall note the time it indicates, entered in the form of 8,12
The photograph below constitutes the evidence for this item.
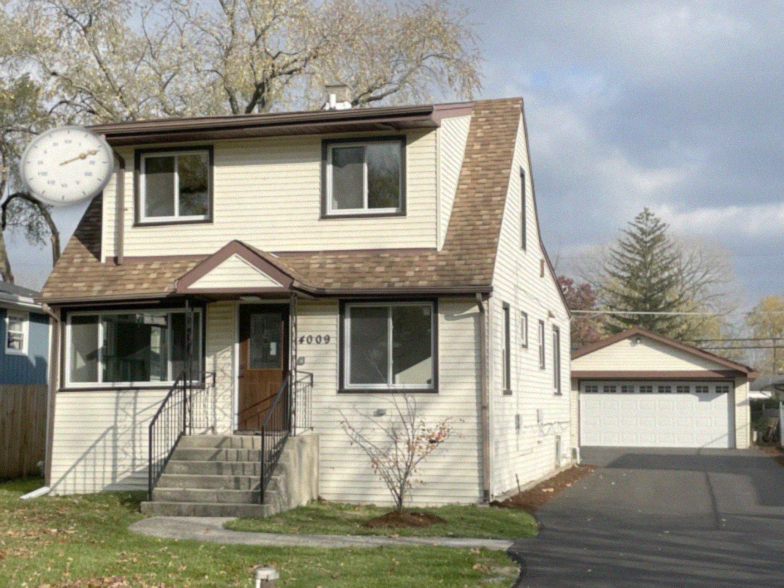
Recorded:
2,11
